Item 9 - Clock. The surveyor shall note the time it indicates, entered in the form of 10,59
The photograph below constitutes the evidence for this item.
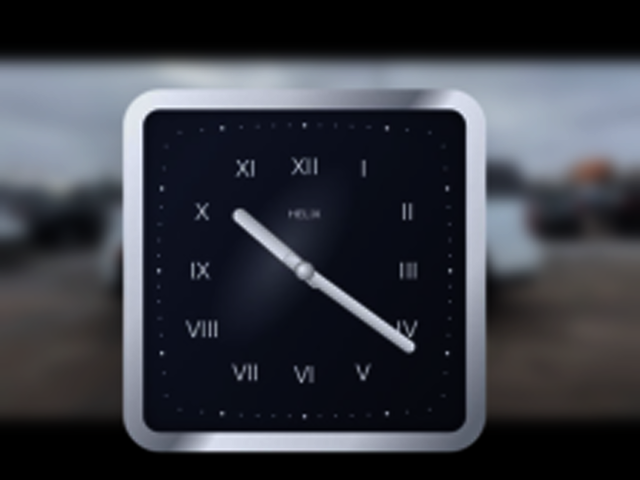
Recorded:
10,21
